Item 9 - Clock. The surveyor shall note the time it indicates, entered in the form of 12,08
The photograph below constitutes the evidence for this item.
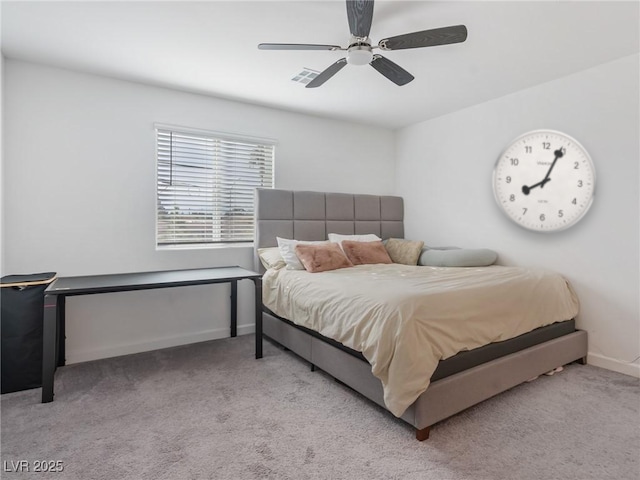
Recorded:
8,04
